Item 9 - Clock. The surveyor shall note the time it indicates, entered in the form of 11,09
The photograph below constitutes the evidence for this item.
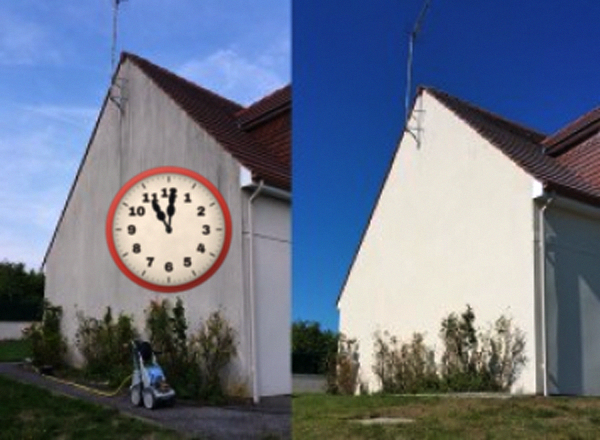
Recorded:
11,01
